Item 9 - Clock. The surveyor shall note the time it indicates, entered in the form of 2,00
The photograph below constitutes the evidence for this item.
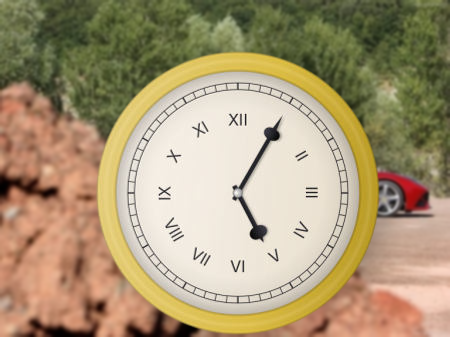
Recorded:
5,05
